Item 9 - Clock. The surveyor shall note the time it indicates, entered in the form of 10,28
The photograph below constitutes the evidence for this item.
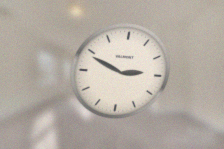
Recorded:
2,49
